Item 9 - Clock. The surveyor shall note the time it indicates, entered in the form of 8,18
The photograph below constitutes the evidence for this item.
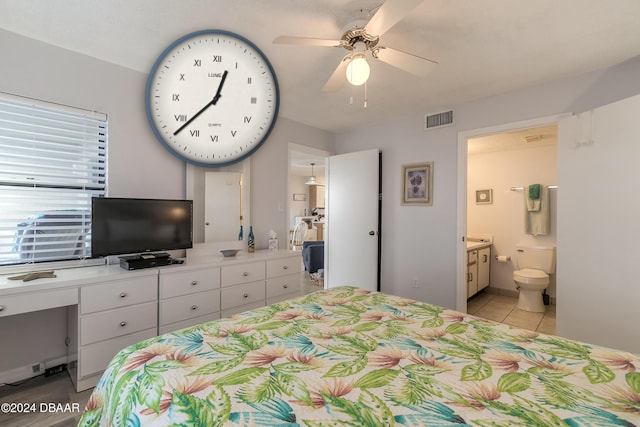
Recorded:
12,38
